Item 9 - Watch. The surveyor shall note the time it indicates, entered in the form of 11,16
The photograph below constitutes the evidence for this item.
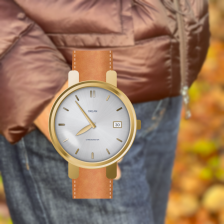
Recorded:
7,54
